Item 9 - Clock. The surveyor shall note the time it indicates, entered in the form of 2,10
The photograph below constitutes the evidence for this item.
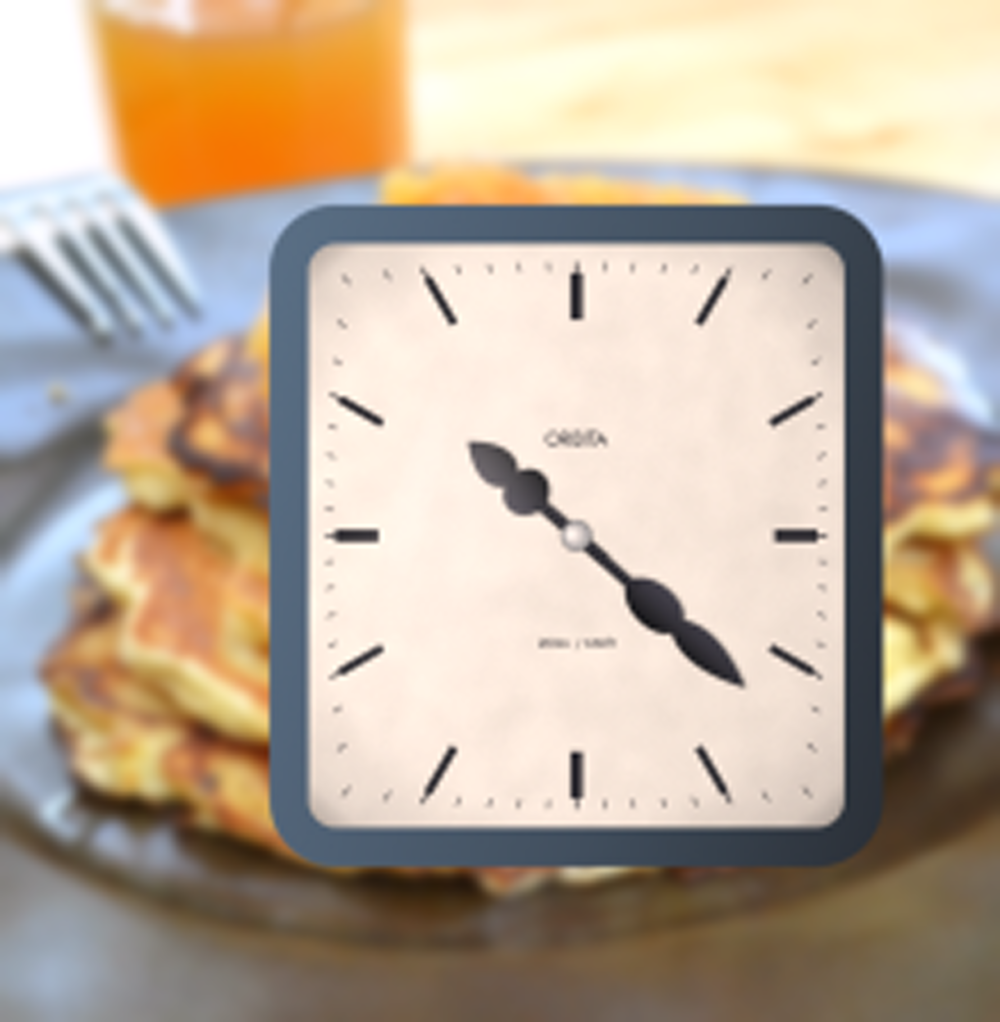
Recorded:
10,22
